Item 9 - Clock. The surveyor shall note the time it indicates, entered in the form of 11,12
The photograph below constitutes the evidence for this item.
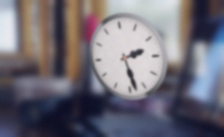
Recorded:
2,28
